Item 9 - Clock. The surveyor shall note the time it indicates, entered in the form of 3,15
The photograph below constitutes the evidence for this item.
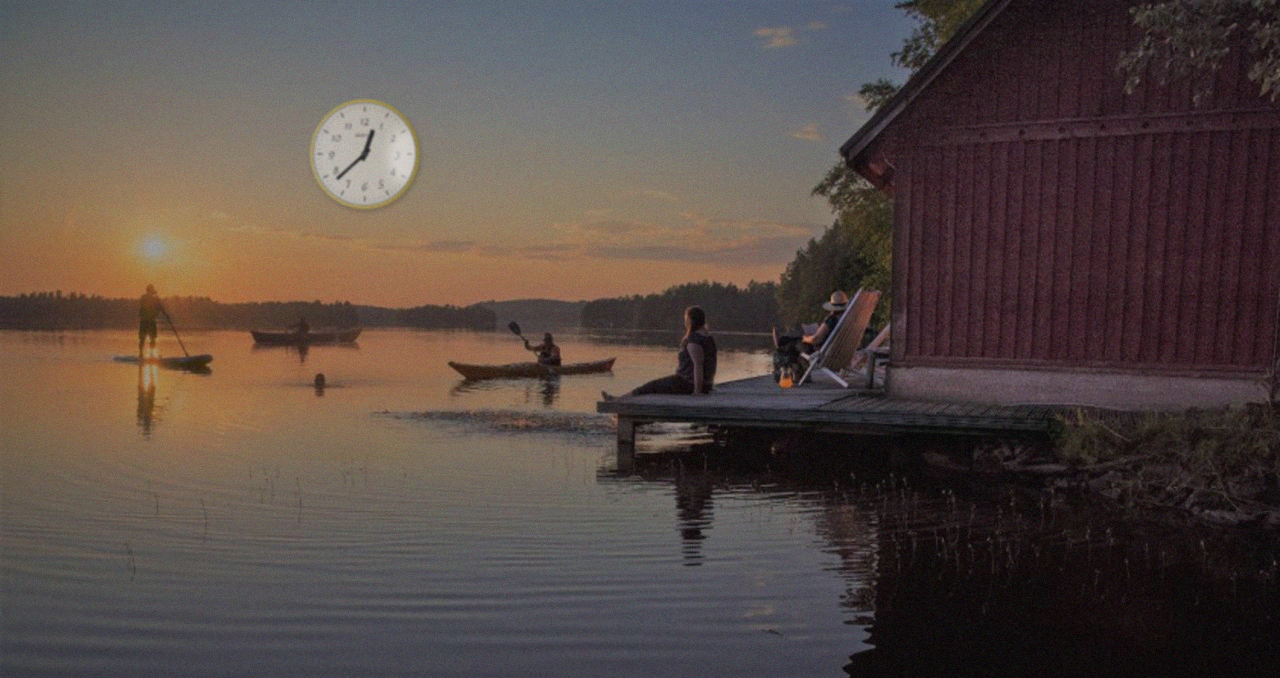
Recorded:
12,38
